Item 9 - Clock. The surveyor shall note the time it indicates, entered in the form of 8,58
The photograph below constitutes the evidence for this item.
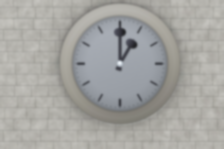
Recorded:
1,00
